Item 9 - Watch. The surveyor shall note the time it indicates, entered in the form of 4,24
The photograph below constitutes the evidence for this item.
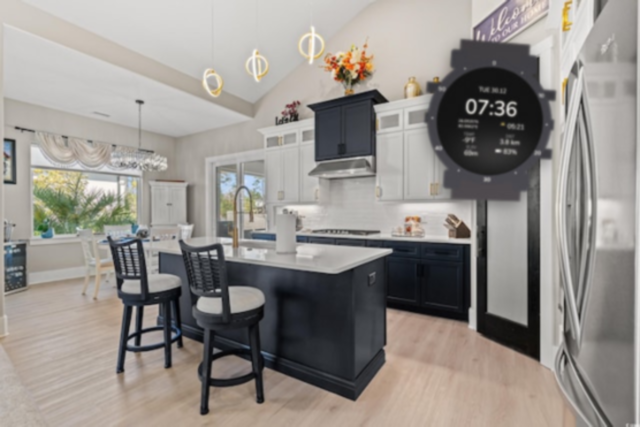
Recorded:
7,36
